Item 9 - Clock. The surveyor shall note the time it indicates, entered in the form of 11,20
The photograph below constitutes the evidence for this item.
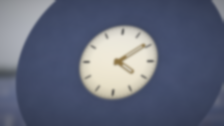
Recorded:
4,09
